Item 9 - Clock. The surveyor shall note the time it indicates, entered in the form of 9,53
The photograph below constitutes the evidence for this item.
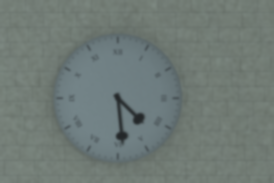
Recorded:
4,29
